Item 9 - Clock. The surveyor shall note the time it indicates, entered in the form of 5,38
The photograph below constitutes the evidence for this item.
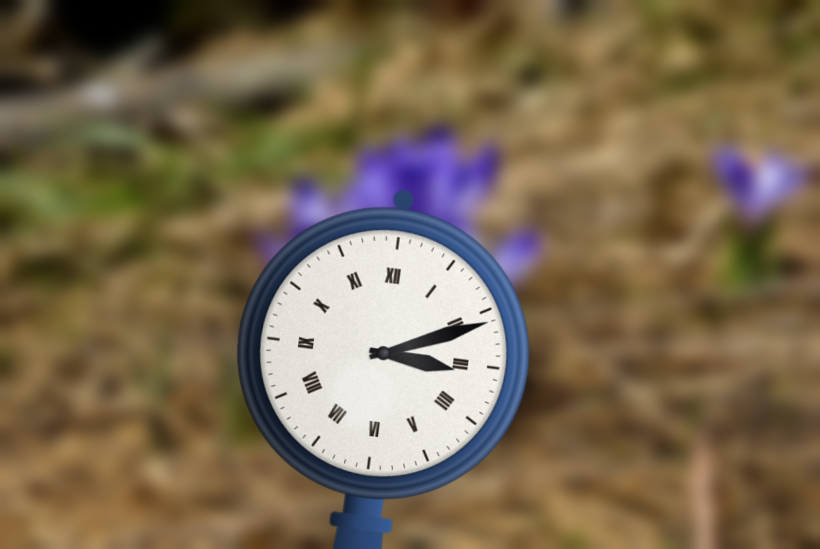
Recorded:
3,11
